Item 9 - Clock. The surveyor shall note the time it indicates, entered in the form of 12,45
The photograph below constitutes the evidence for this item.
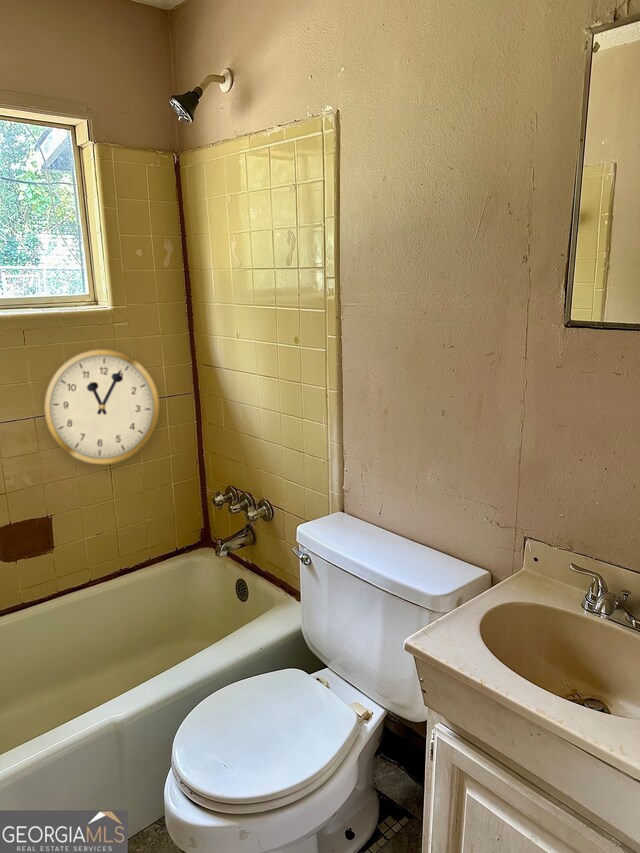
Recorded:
11,04
